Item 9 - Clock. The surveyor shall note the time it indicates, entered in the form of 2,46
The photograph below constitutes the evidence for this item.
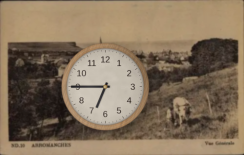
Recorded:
6,45
